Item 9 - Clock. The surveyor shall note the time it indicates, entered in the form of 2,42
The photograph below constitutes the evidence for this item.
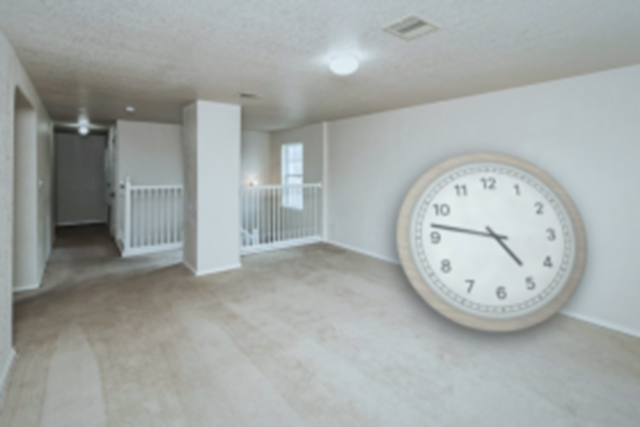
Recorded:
4,47
